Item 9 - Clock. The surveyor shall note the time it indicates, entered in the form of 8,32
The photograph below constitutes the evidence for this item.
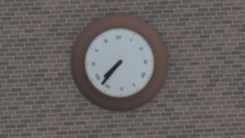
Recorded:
7,37
